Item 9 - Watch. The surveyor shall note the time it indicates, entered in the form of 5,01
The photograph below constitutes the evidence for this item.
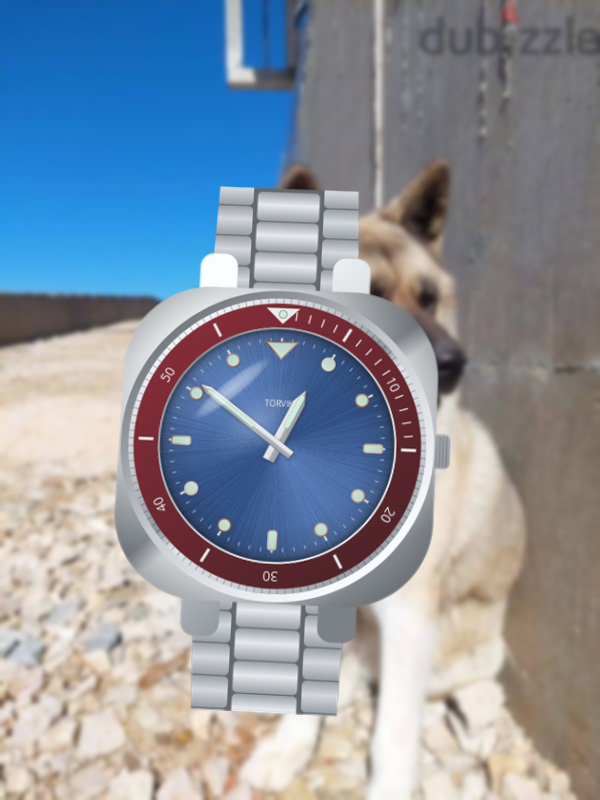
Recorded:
12,51
